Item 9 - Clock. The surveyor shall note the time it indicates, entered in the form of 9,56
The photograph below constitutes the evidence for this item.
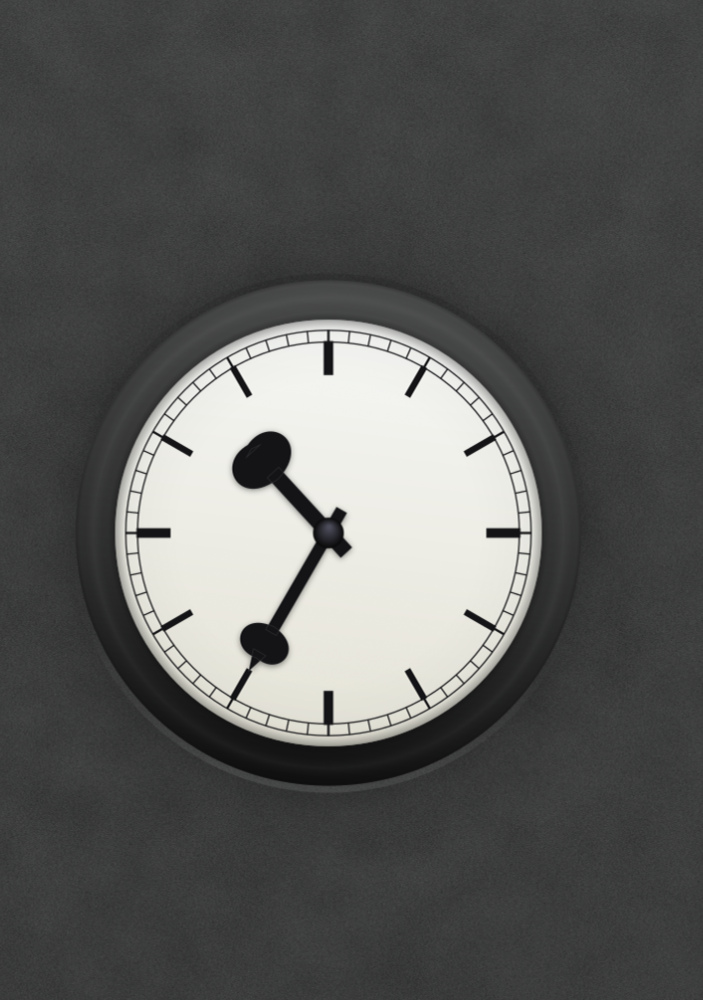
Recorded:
10,35
